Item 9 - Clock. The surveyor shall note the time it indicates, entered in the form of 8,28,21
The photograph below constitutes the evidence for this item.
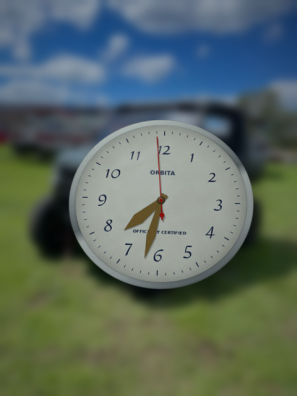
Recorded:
7,31,59
